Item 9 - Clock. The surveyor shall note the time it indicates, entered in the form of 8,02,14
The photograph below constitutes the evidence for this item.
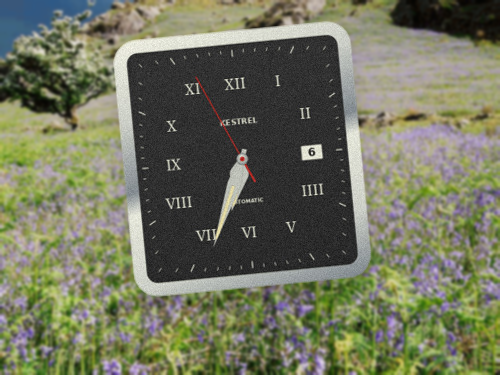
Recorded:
6,33,56
